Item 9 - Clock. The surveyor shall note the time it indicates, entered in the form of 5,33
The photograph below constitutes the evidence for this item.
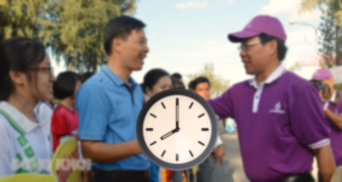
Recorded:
8,00
